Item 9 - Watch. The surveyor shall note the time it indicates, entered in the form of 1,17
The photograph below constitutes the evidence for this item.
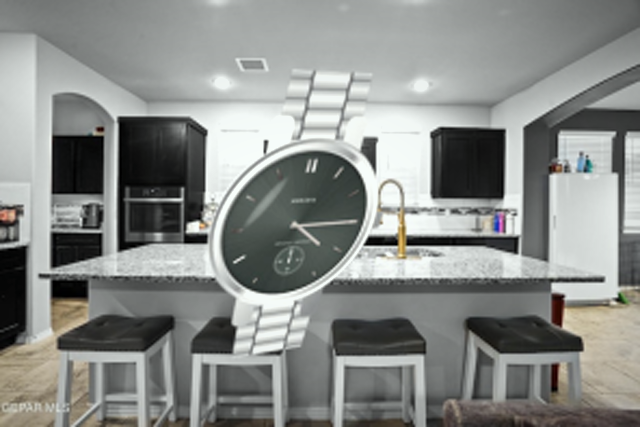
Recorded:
4,15
